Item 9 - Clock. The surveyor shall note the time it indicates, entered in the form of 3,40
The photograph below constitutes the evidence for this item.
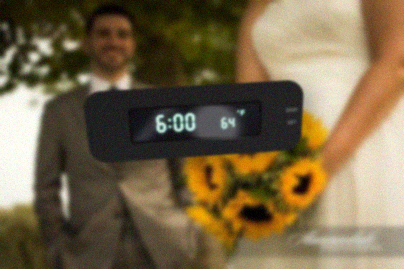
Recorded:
6,00
